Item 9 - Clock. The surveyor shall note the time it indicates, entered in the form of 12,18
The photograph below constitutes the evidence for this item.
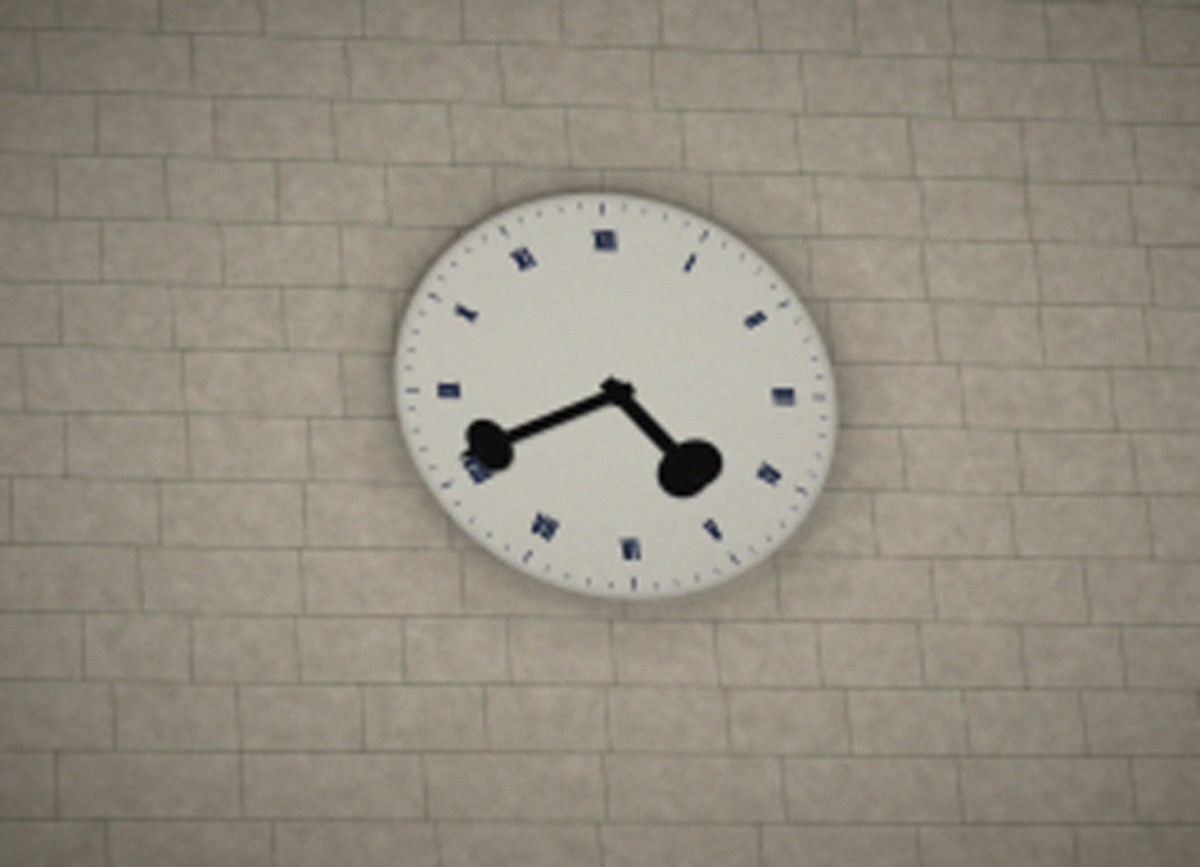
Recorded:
4,41
